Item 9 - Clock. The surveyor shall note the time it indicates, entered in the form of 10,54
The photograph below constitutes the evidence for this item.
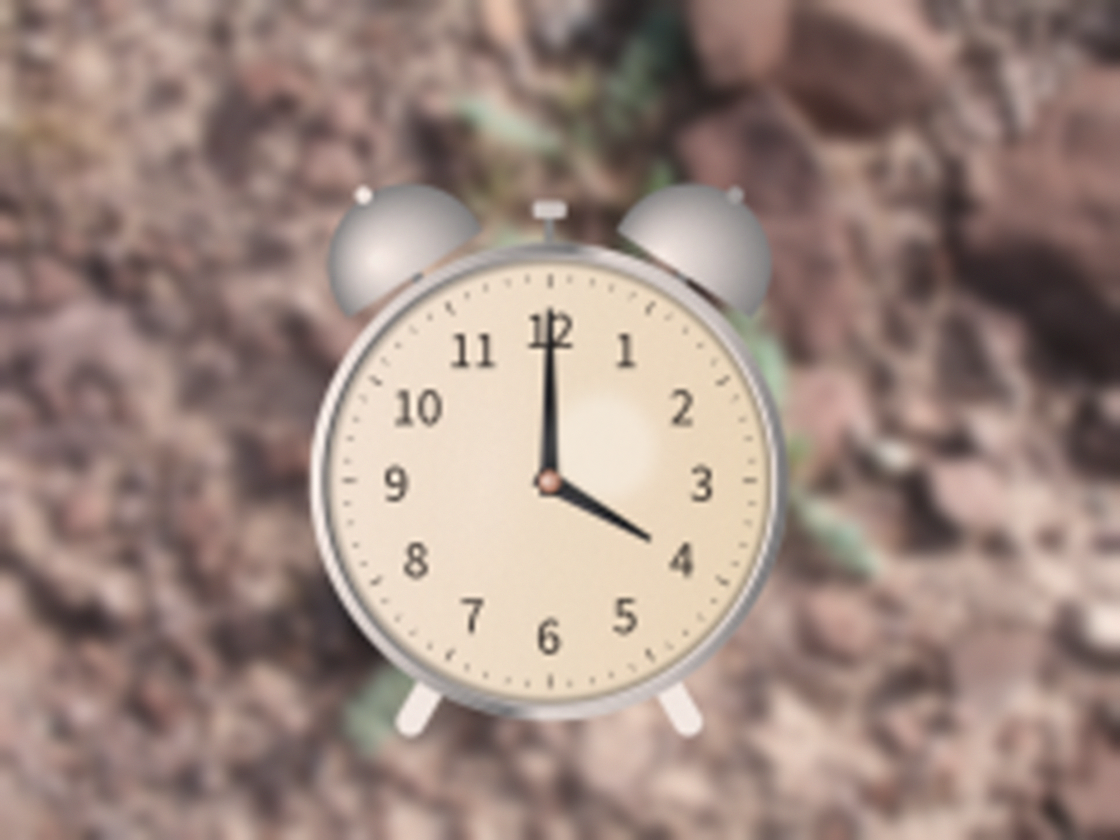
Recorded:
4,00
